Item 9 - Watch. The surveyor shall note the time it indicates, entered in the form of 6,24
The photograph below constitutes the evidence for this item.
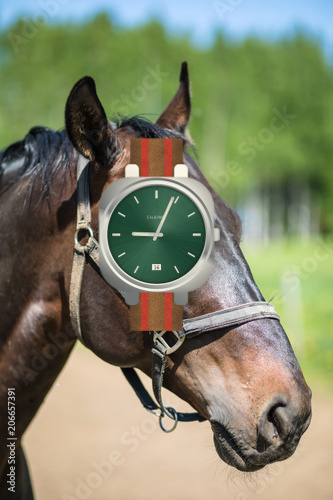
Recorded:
9,04
